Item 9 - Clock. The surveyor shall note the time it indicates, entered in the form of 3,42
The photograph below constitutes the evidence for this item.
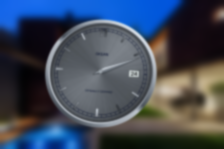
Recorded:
2,11
